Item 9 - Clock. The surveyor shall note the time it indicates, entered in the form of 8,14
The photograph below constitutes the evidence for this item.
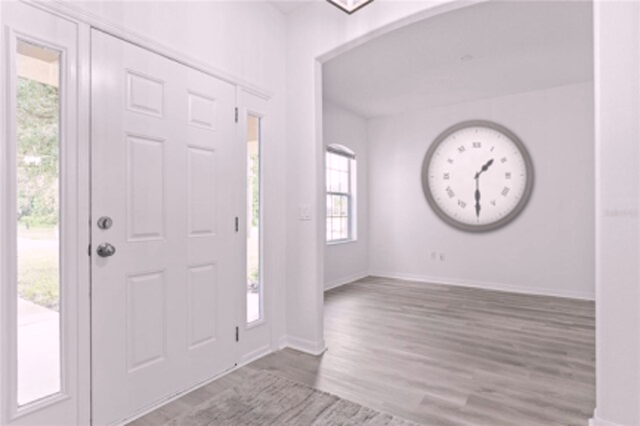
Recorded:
1,30
